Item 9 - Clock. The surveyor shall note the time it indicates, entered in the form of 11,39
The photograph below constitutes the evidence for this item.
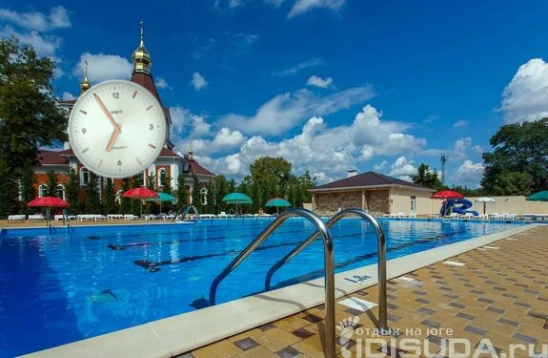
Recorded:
6,55
